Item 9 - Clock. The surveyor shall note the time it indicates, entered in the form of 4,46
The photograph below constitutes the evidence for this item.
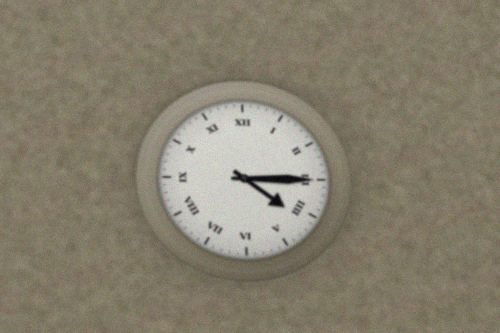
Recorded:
4,15
